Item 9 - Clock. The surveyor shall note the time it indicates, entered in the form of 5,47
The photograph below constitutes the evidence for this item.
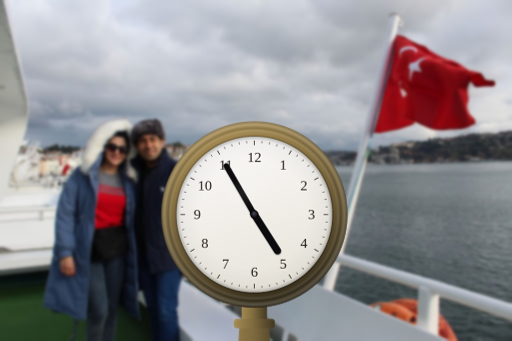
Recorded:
4,55
